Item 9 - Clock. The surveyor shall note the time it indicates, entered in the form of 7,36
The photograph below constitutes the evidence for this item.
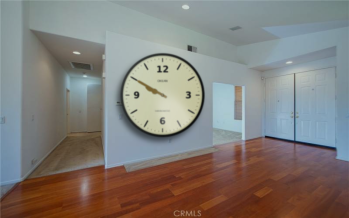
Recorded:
9,50
